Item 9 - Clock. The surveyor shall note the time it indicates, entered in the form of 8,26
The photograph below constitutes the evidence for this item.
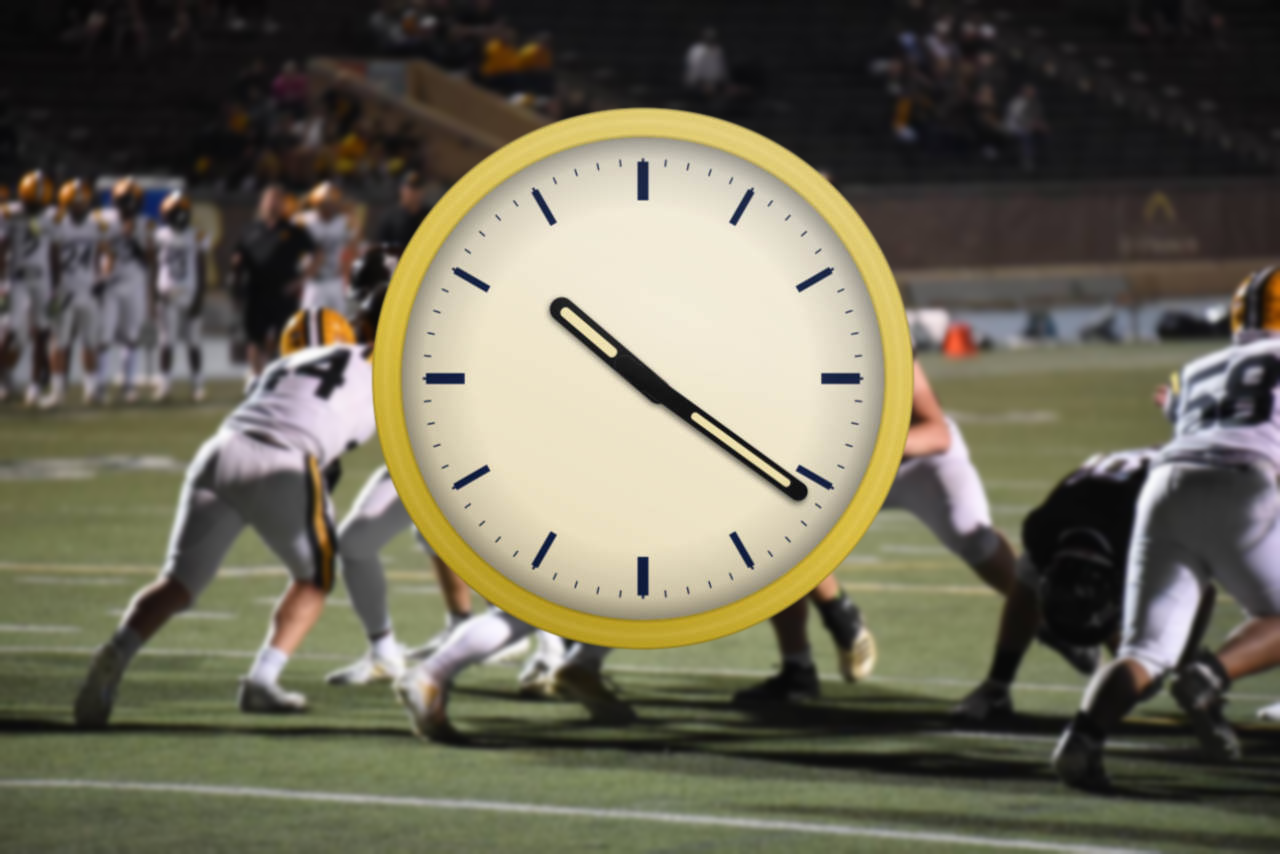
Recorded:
10,21
